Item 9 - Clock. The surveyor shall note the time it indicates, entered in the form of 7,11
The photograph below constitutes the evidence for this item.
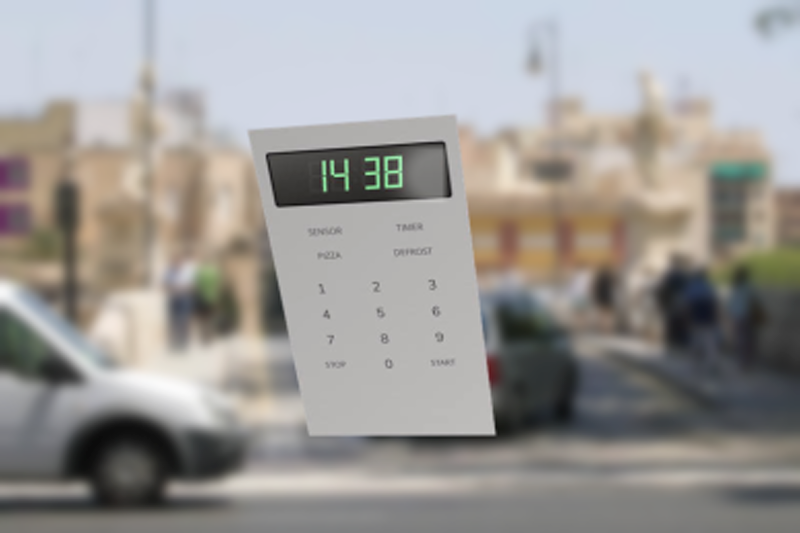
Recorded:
14,38
